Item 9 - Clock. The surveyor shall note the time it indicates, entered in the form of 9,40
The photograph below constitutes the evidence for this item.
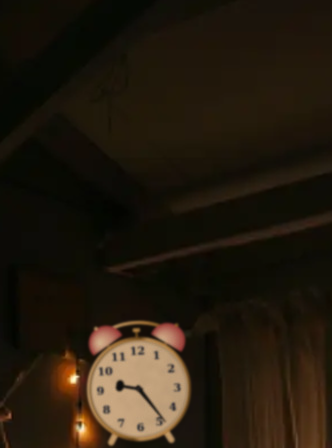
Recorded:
9,24
